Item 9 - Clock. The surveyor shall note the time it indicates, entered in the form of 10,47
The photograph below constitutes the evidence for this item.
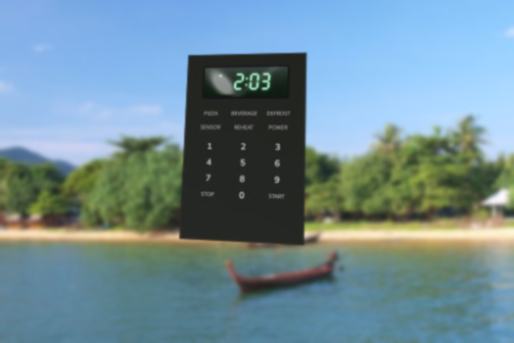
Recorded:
2,03
